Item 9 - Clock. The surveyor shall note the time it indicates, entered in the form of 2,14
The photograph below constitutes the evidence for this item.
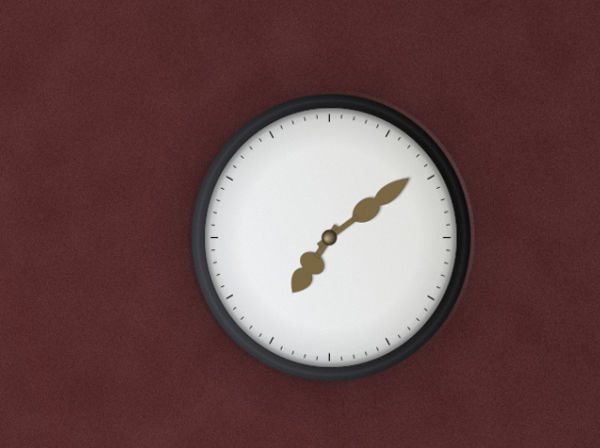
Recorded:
7,09
